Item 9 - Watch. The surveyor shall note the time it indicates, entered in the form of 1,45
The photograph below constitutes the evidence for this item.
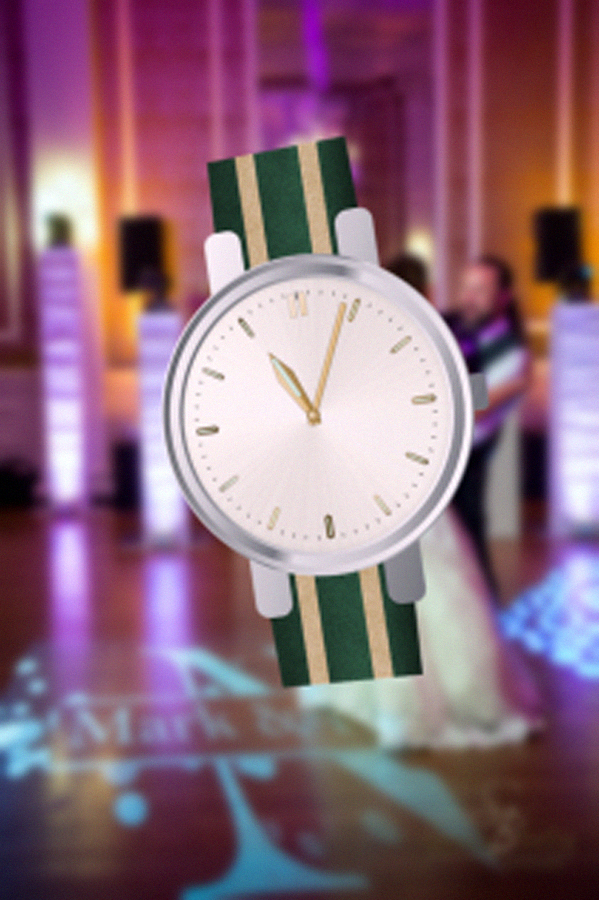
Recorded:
11,04
